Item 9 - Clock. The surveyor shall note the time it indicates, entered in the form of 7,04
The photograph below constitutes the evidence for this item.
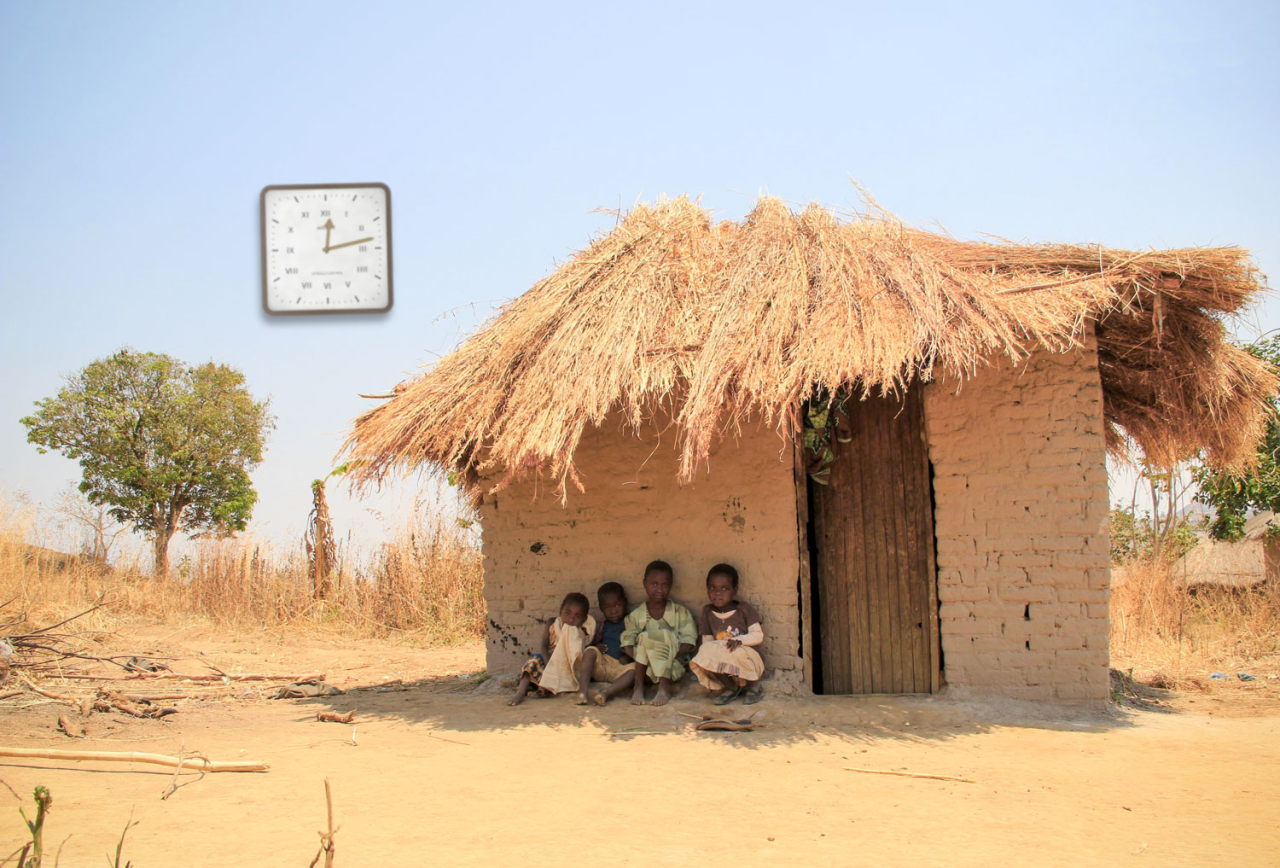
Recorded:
12,13
